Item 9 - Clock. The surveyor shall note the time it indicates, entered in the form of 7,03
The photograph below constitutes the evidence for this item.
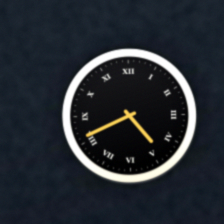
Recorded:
4,41
